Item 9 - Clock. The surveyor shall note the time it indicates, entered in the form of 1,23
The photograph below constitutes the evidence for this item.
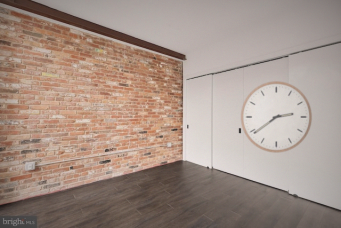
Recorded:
2,39
